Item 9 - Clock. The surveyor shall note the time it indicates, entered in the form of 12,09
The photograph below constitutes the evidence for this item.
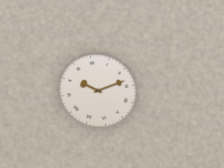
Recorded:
10,13
